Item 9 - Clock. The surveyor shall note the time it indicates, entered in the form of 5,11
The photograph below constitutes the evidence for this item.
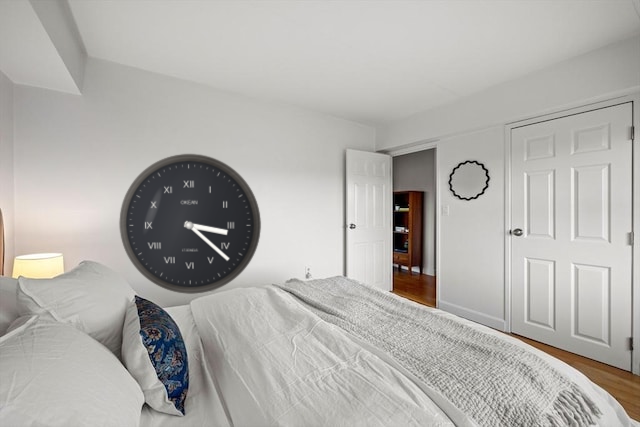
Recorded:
3,22
